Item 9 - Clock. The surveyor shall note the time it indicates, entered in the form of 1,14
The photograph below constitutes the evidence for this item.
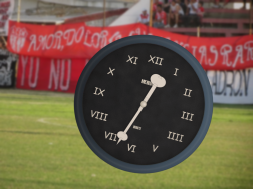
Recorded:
12,33
